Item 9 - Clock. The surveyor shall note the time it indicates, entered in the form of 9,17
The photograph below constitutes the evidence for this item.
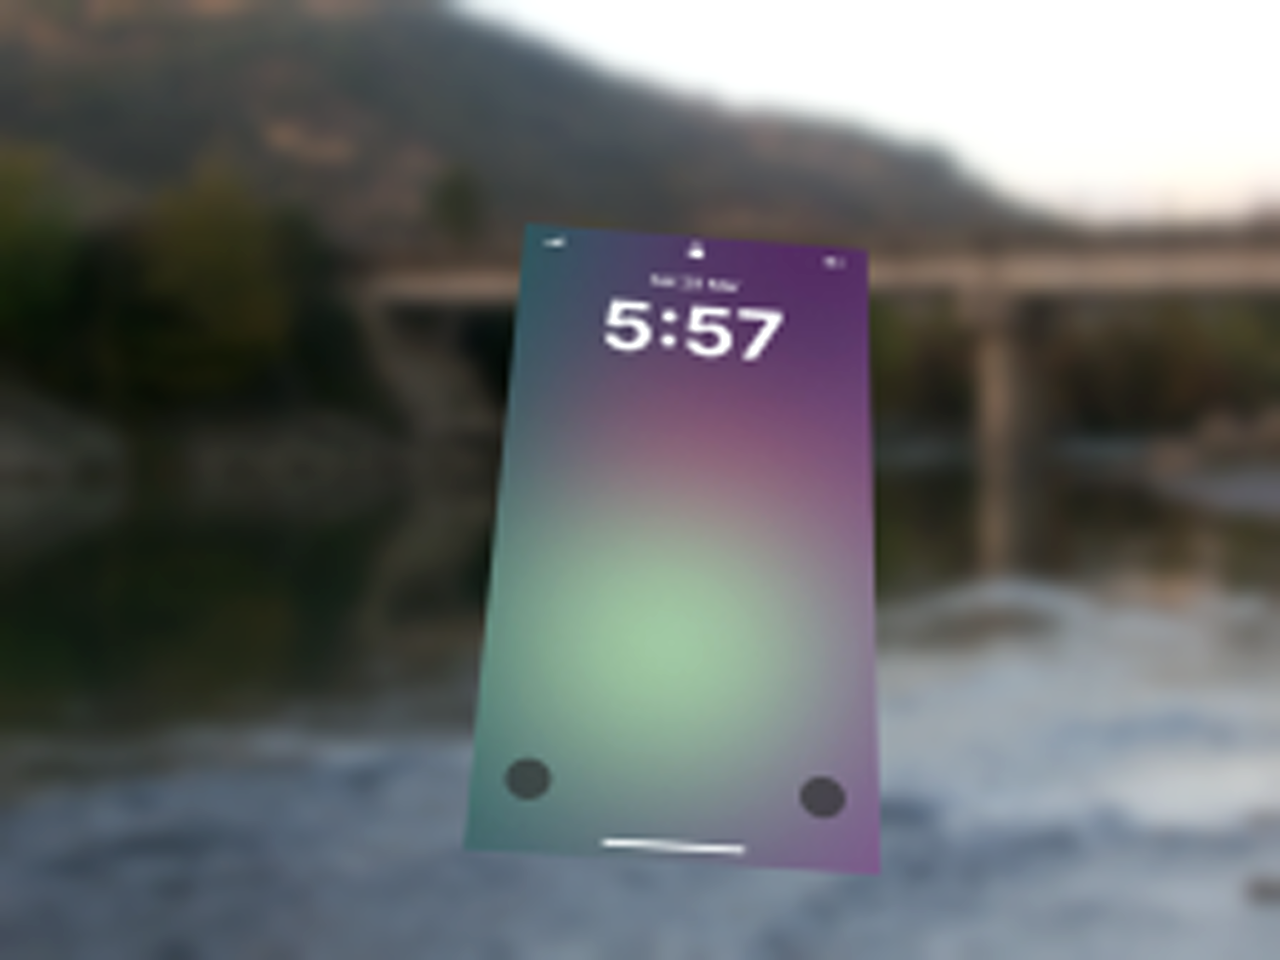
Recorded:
5,57
